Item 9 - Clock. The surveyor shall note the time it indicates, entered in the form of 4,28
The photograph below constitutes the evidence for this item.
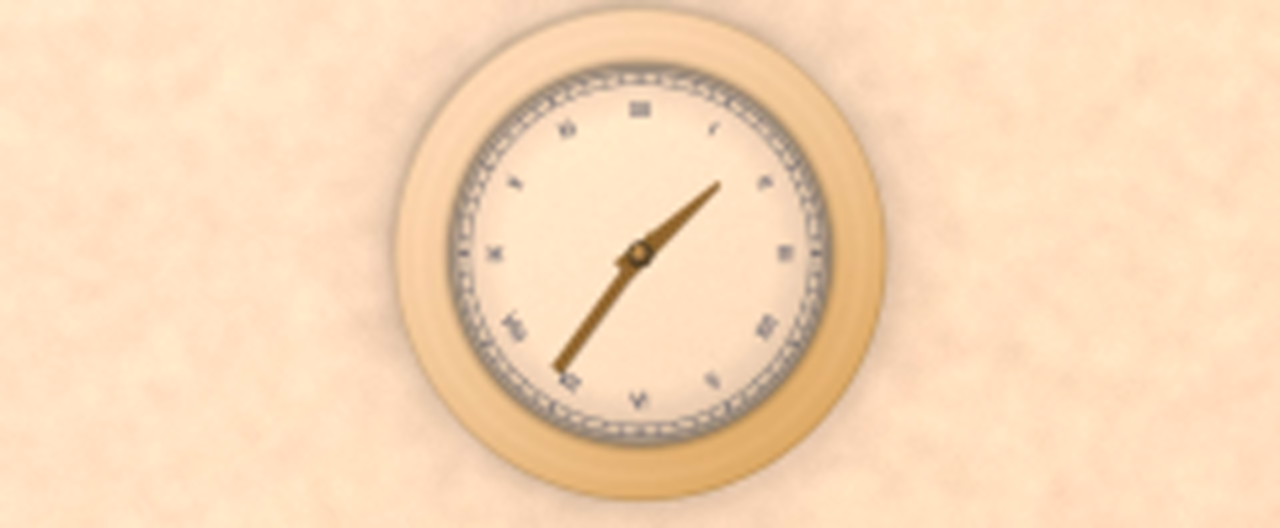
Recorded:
1,36
